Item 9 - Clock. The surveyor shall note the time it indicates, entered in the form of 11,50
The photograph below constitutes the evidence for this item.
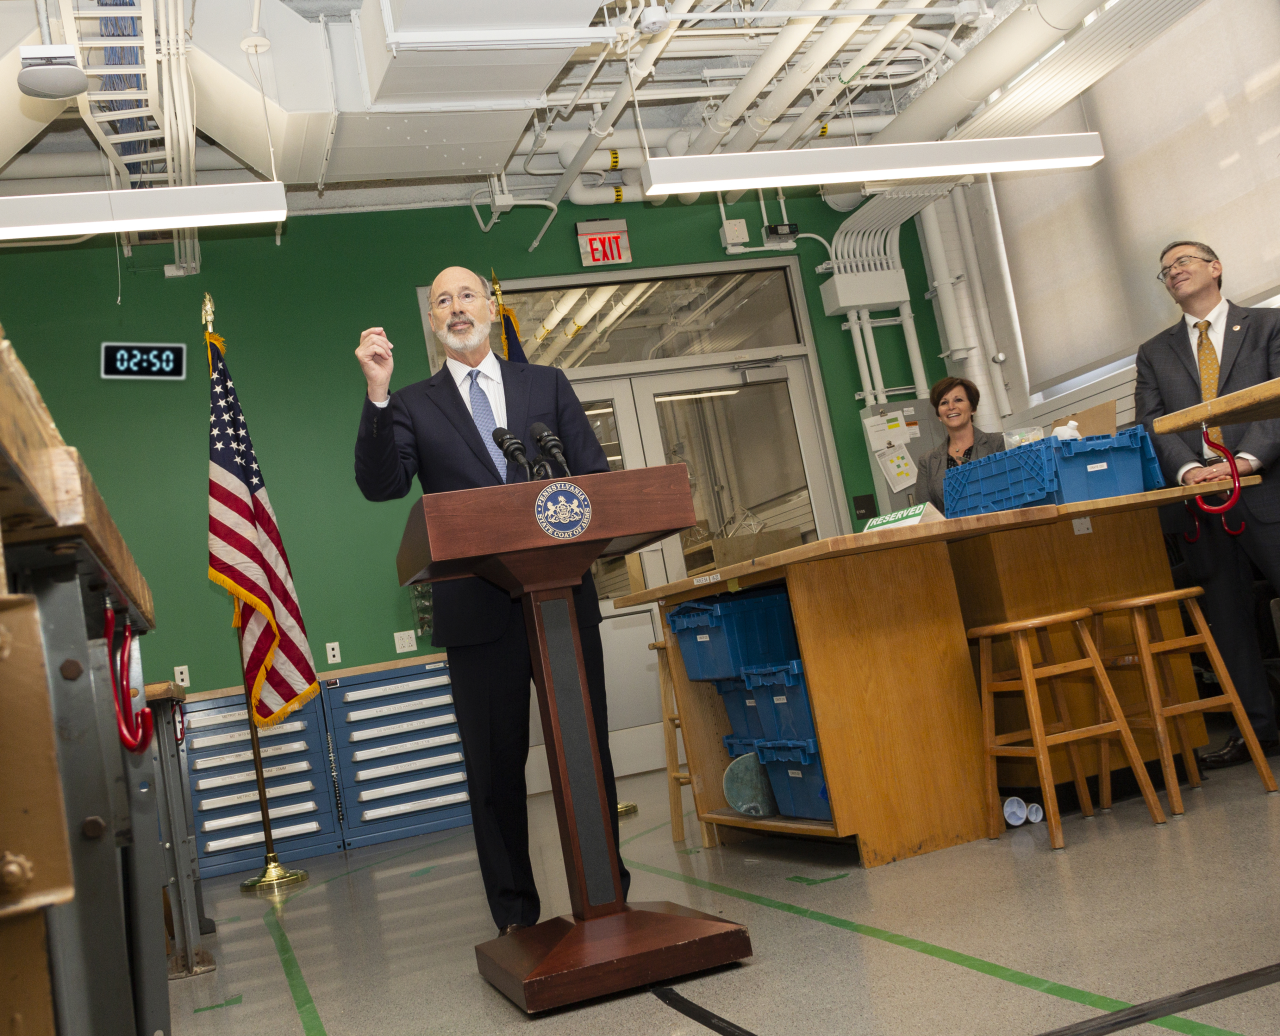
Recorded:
2,50
